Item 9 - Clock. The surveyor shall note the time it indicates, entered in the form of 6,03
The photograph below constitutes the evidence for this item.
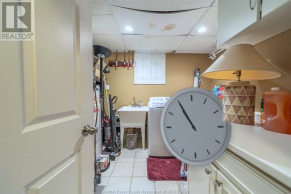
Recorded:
10,55
